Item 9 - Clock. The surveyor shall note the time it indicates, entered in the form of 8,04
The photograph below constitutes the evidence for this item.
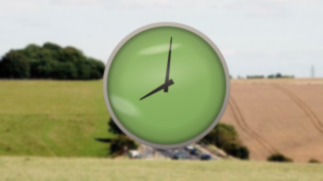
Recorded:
8,01
